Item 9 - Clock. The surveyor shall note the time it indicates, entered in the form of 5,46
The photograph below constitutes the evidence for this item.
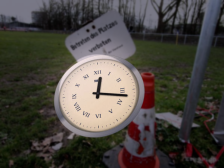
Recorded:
12,17
